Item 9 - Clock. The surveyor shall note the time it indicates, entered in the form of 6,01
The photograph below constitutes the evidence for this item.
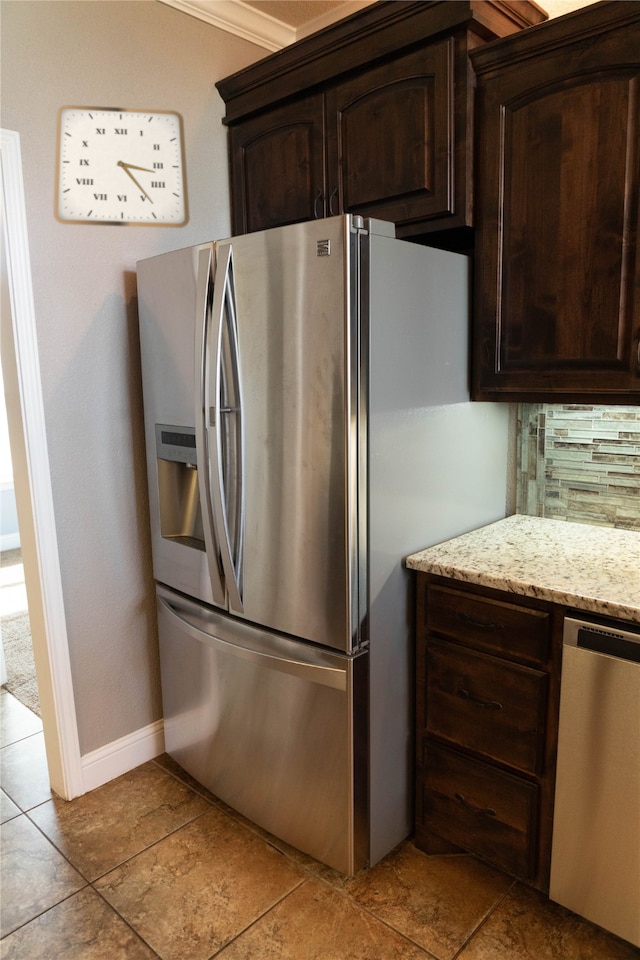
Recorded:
3,24
